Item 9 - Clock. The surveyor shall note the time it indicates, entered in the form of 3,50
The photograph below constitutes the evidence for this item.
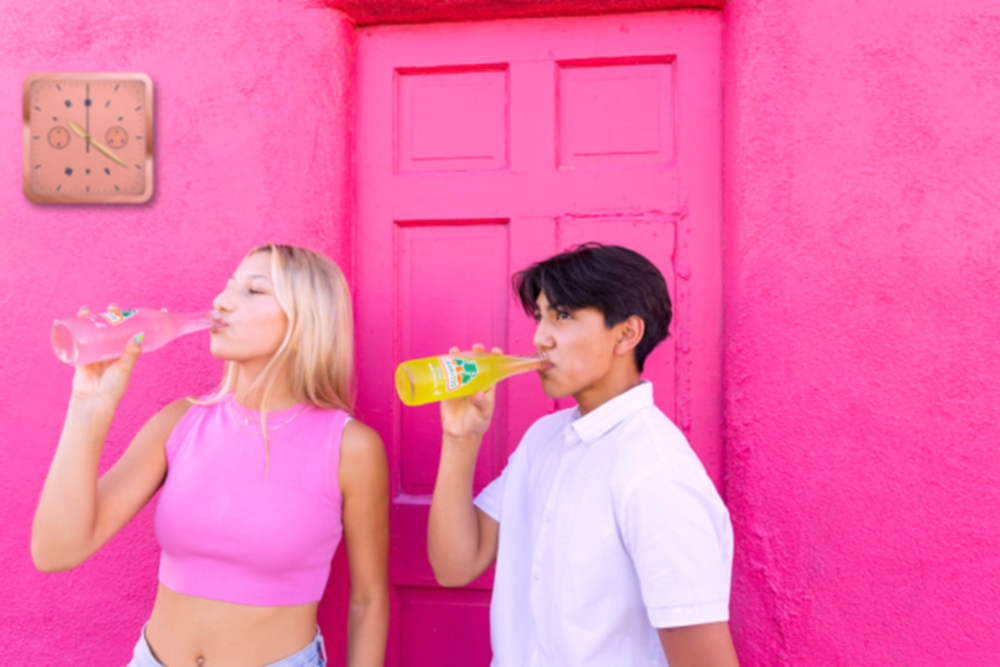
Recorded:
10,21
